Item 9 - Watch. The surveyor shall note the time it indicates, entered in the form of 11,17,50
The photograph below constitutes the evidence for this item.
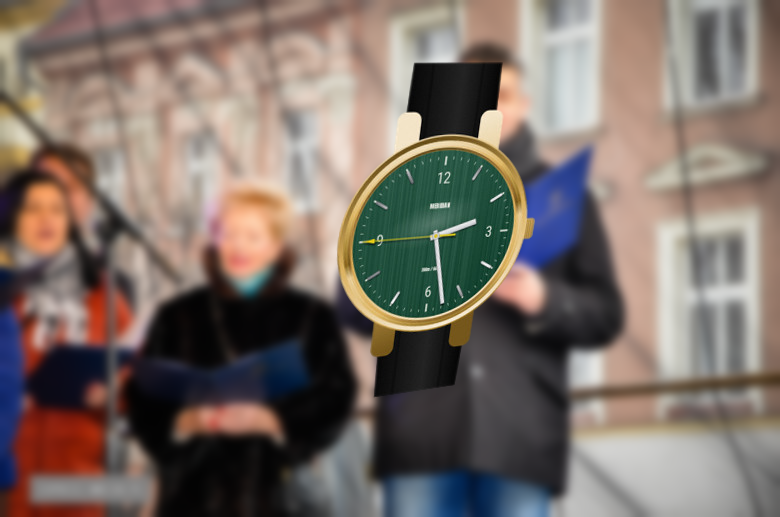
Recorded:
2,27,45
